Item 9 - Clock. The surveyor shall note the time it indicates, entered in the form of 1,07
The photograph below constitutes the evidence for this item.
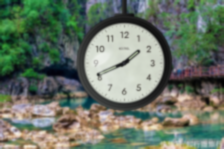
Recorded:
1,41
